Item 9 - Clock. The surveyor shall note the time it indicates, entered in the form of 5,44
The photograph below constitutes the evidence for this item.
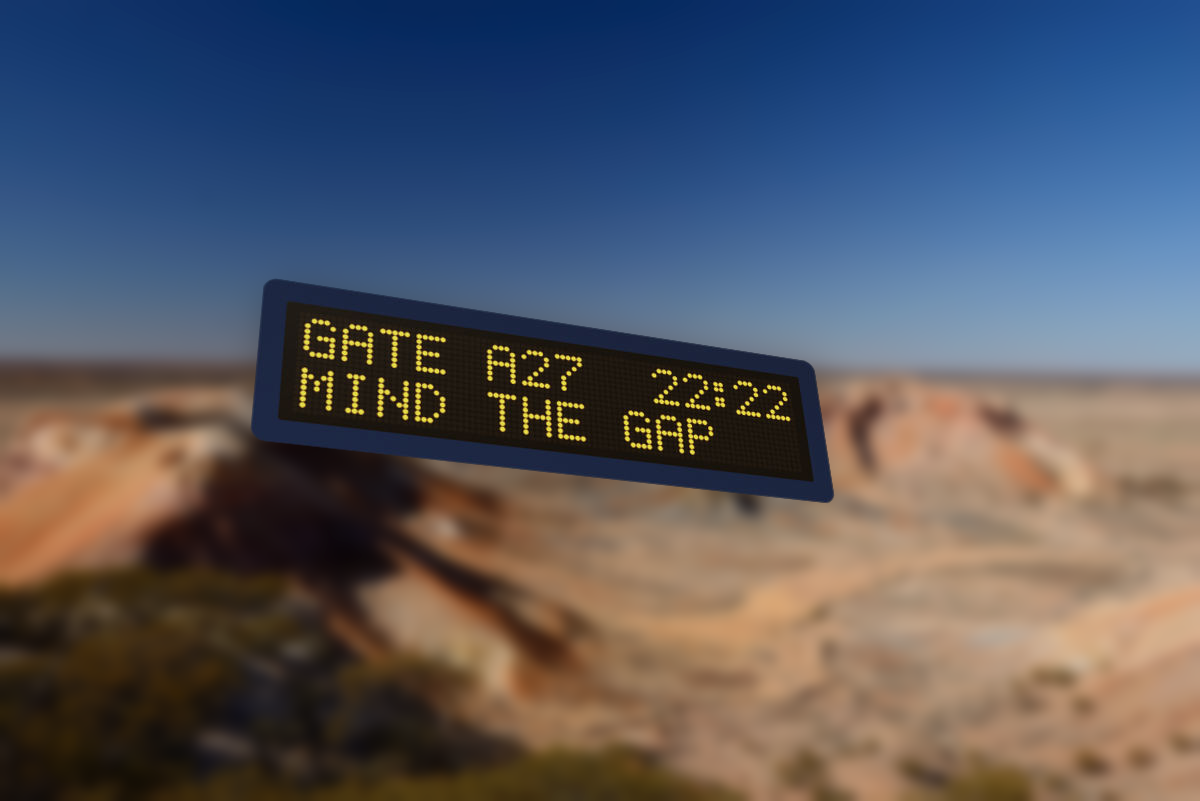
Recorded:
22,22
